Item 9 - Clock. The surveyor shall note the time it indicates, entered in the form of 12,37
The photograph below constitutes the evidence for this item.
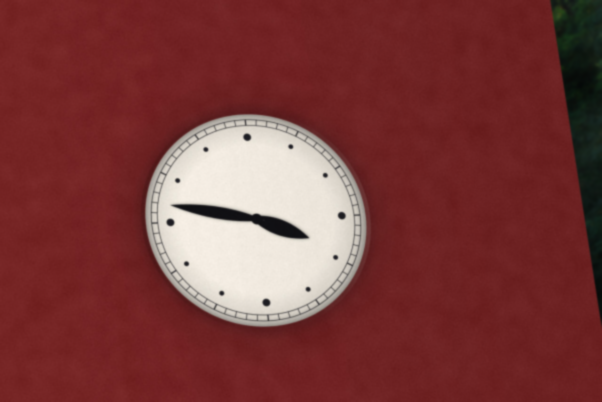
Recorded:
3,47
